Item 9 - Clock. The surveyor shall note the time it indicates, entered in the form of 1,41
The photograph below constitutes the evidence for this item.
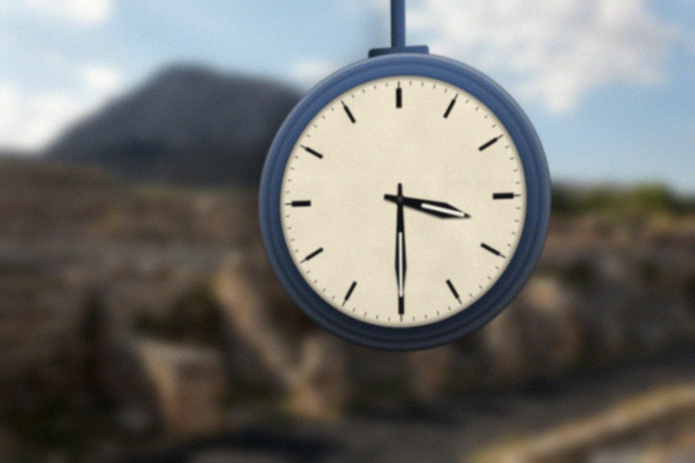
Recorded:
3,30
